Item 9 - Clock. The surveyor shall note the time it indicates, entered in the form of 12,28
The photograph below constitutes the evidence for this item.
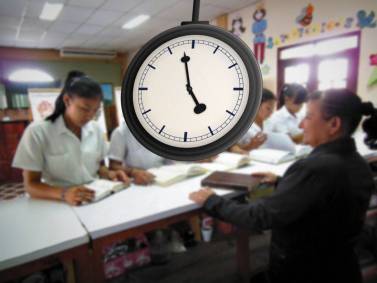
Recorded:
4,58
